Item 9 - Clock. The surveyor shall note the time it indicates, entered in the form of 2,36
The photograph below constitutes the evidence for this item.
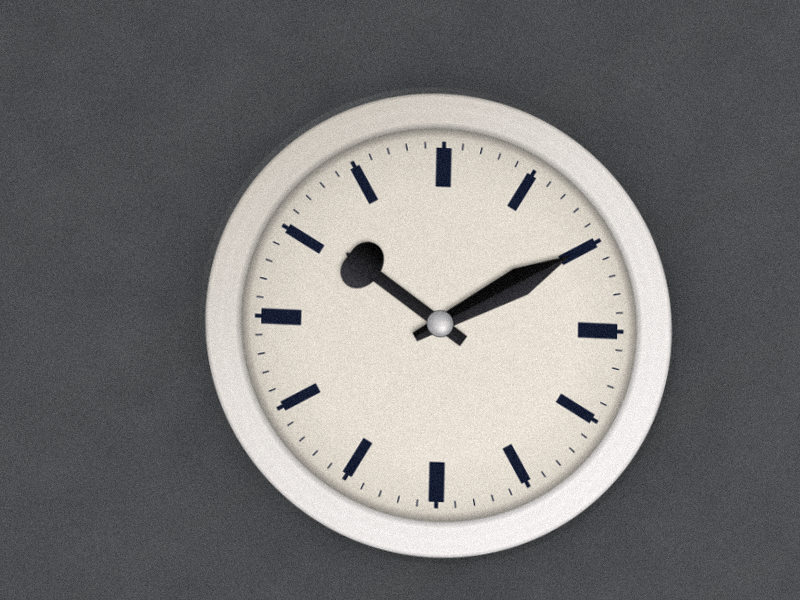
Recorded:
10,10
